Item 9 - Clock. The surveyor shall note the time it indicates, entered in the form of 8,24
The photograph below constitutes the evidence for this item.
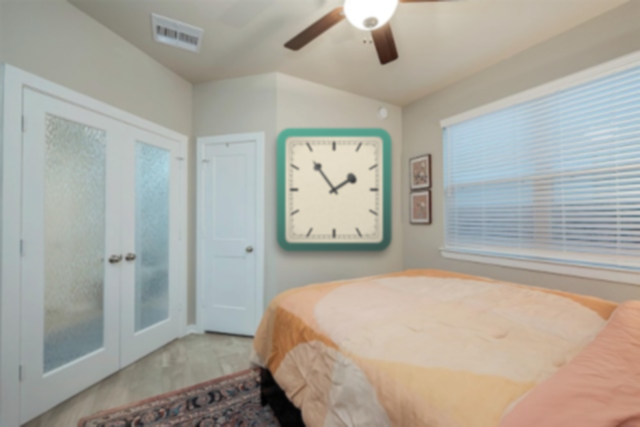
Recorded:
1,54
